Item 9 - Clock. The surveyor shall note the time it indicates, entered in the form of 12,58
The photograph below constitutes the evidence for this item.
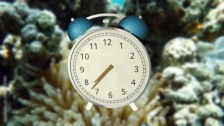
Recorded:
7,37
